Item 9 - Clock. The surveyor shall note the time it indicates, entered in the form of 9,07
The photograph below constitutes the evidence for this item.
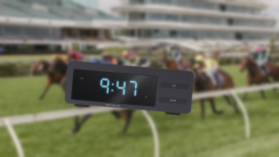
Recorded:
9,47
